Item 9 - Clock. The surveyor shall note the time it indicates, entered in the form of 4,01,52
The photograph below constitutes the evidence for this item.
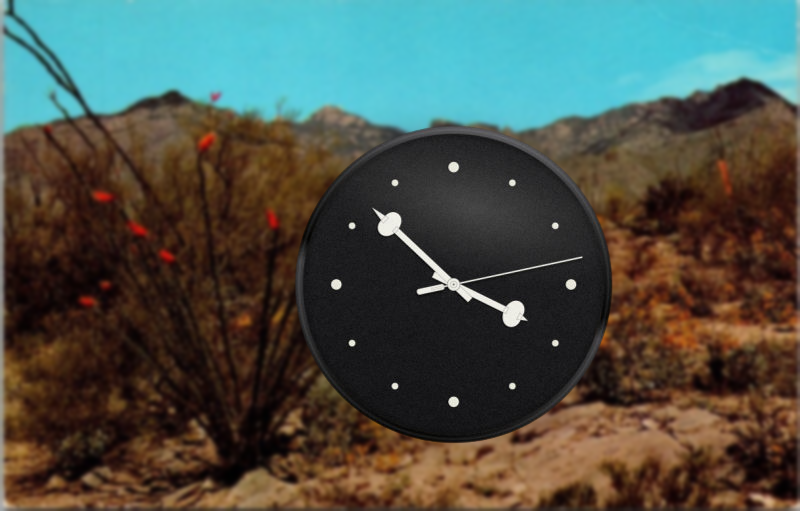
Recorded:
3,52,13
